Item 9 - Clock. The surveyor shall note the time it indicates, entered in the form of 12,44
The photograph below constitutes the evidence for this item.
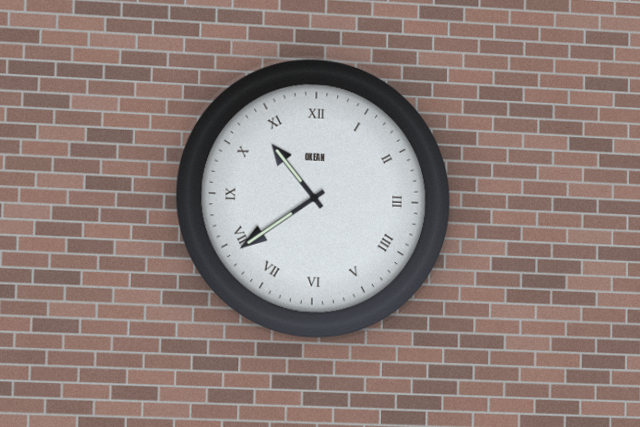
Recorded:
10,39
